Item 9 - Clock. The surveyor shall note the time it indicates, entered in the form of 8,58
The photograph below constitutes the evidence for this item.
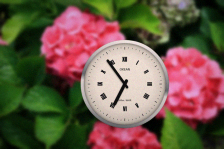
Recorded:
6,54
